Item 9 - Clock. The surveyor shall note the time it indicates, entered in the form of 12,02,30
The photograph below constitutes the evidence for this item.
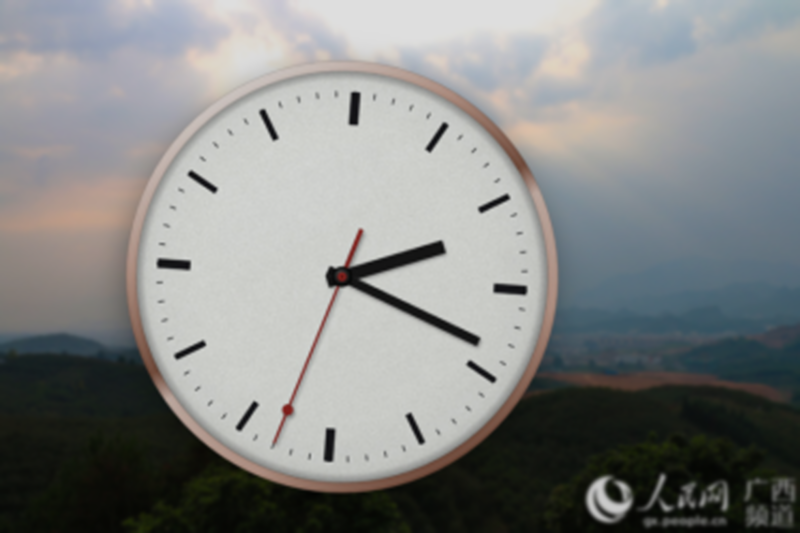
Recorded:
2,18,33
